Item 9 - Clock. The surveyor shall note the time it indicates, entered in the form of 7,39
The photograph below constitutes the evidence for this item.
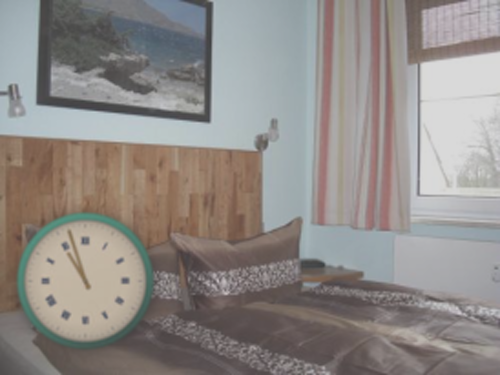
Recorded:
10,57
